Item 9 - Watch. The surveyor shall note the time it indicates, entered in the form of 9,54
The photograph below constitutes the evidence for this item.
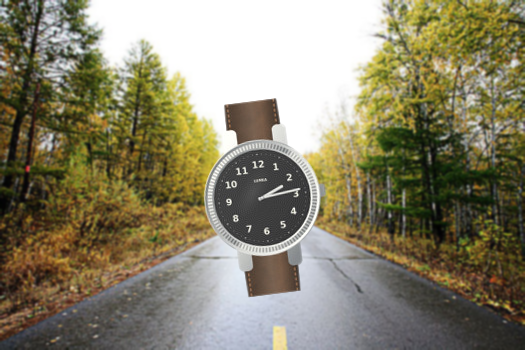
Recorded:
2,14
